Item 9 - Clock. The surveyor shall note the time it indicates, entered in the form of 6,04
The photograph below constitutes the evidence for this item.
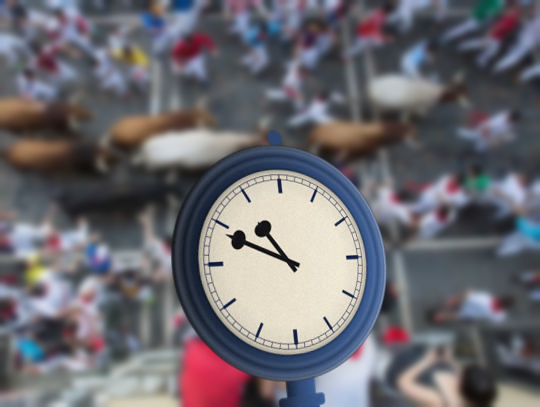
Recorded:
10,49
